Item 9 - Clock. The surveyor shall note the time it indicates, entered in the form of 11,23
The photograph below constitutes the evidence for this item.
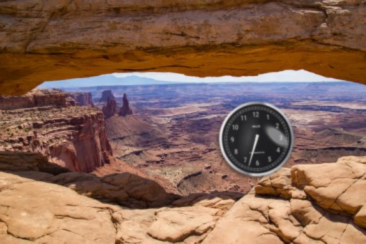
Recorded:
6,33
